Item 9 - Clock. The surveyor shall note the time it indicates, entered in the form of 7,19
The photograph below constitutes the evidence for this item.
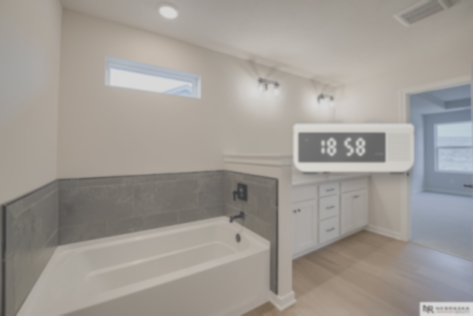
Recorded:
18,58
